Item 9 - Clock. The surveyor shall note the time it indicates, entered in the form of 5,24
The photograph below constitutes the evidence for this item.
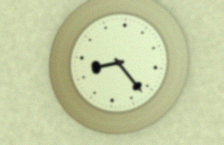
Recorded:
8,22
